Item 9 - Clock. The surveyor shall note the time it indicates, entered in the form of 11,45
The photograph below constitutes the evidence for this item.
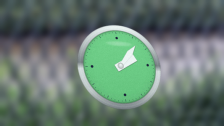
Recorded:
2,07
